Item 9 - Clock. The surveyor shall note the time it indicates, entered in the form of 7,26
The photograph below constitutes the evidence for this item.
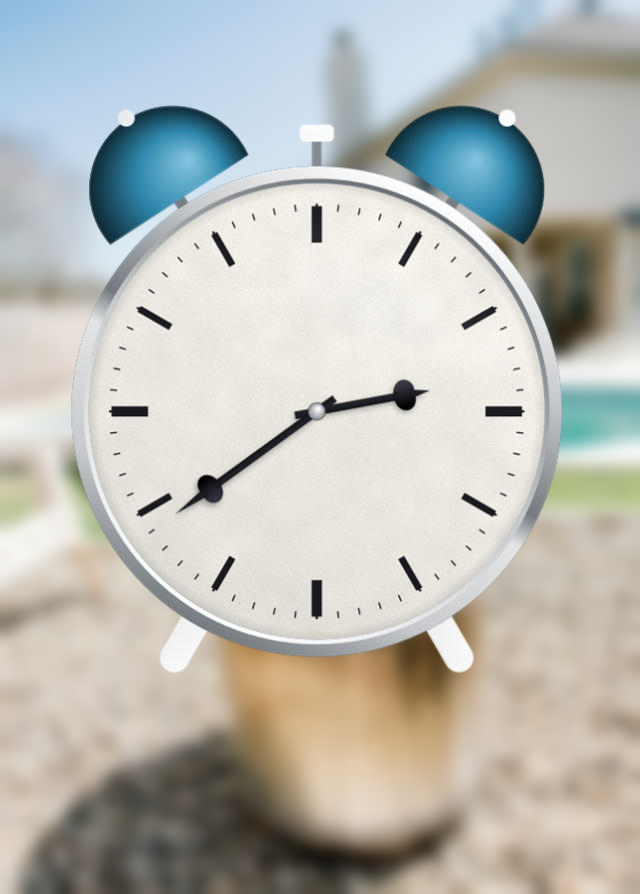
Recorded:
2,39
